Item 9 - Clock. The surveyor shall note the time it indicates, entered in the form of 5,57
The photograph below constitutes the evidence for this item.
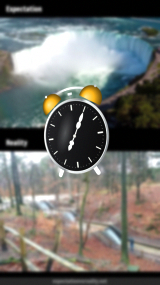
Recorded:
7,05
